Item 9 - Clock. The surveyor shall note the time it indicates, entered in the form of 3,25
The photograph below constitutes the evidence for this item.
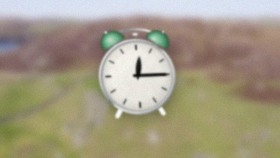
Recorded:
12,15
